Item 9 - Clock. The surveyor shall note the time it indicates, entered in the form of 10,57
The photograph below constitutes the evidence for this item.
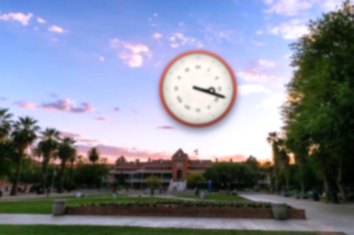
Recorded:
3,18
